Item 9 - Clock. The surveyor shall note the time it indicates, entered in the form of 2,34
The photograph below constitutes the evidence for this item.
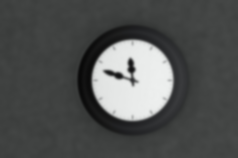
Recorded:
11,48
